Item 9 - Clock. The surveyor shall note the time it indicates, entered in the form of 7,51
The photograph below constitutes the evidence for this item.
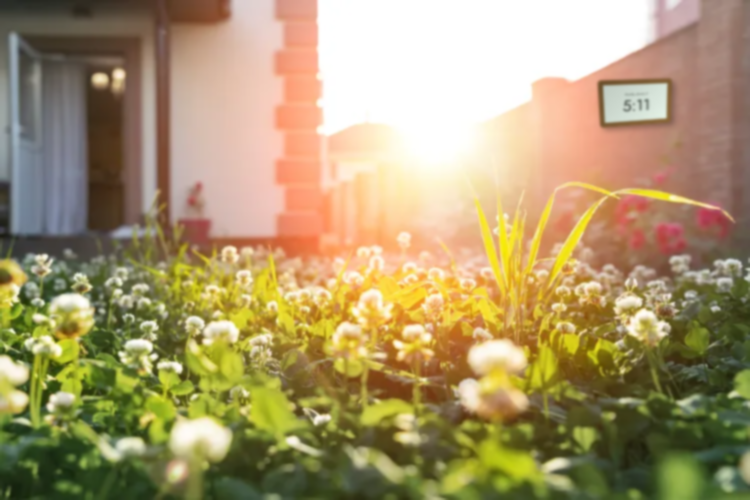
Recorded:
5,11
